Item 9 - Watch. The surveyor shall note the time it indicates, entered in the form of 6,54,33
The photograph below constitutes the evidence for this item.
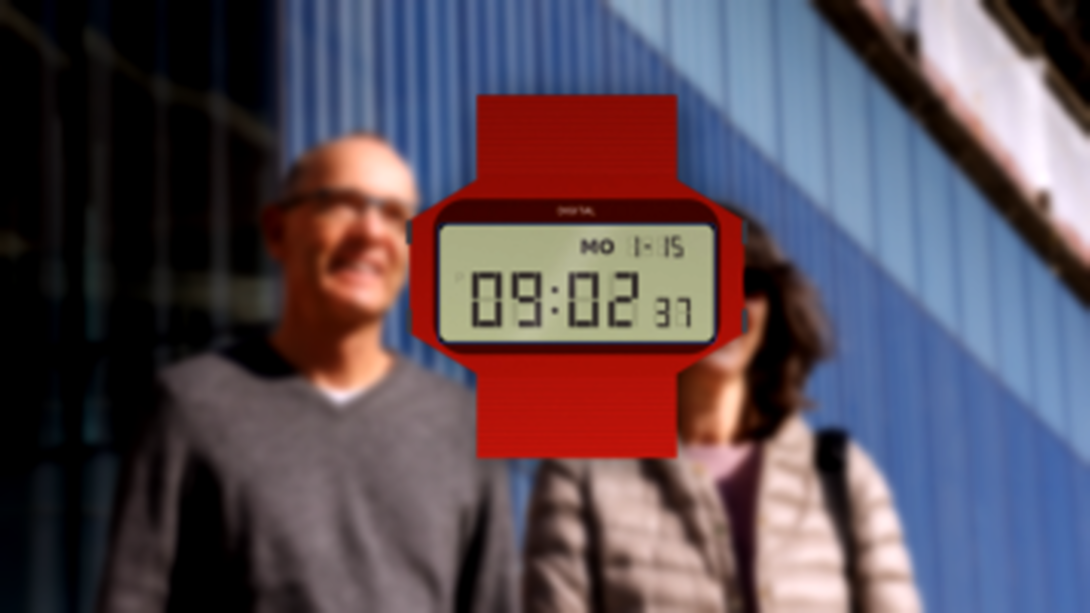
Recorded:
9,02,37
